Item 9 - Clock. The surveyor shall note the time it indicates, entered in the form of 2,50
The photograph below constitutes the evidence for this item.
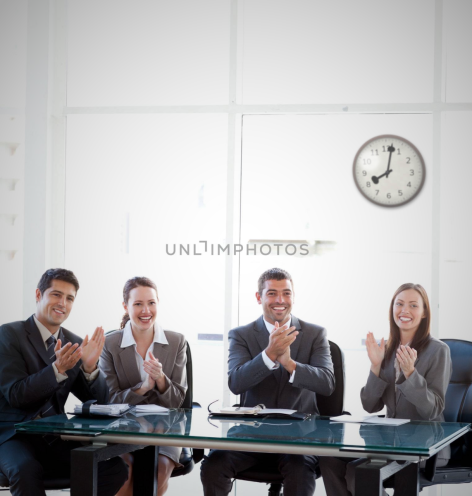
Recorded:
8,02
